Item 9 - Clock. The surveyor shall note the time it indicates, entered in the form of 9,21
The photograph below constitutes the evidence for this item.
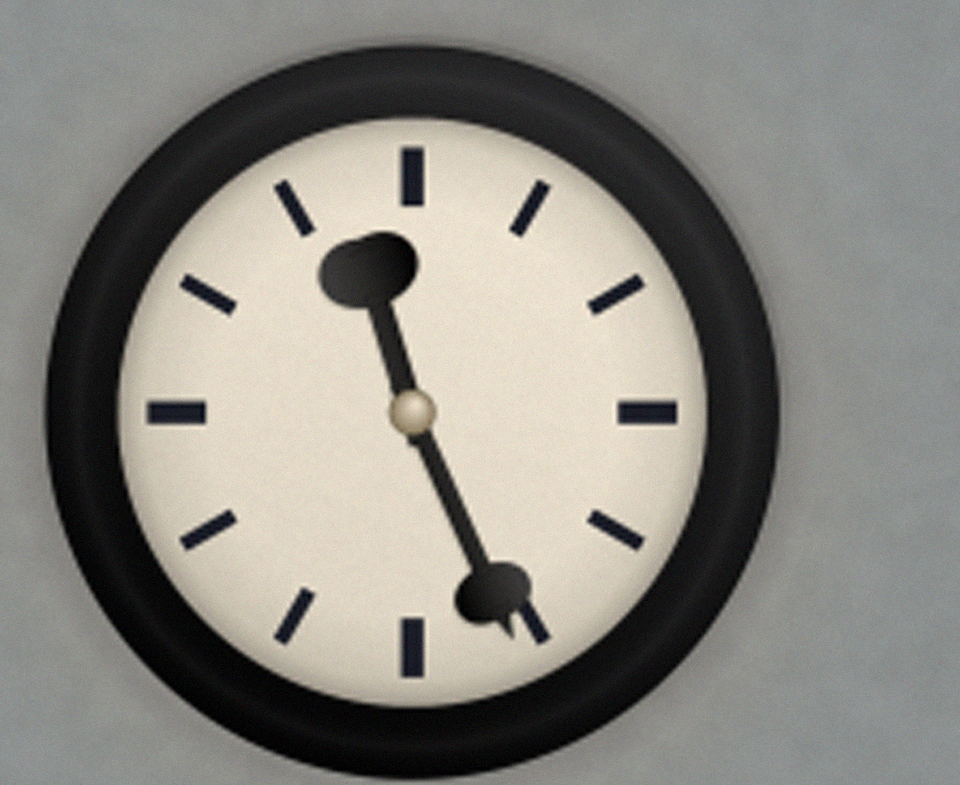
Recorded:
11,26
